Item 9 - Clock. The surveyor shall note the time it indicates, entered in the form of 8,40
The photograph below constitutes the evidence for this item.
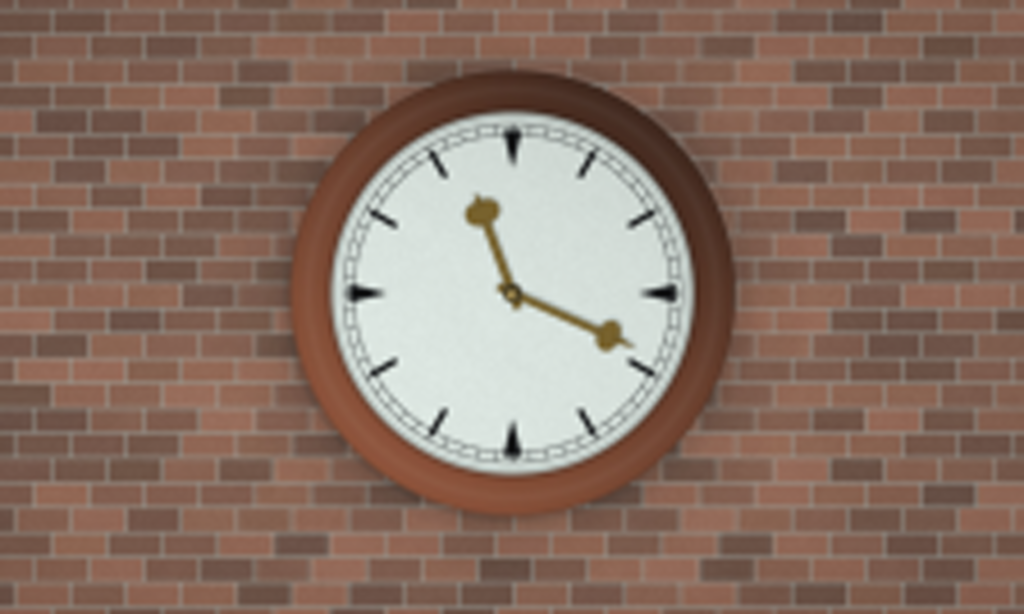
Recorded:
11,19
